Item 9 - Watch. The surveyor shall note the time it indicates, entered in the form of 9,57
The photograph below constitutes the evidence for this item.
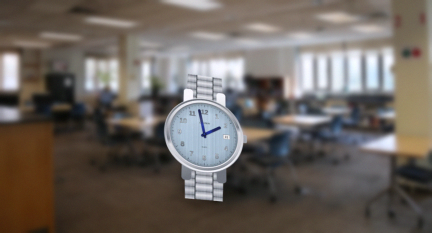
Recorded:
1,58
